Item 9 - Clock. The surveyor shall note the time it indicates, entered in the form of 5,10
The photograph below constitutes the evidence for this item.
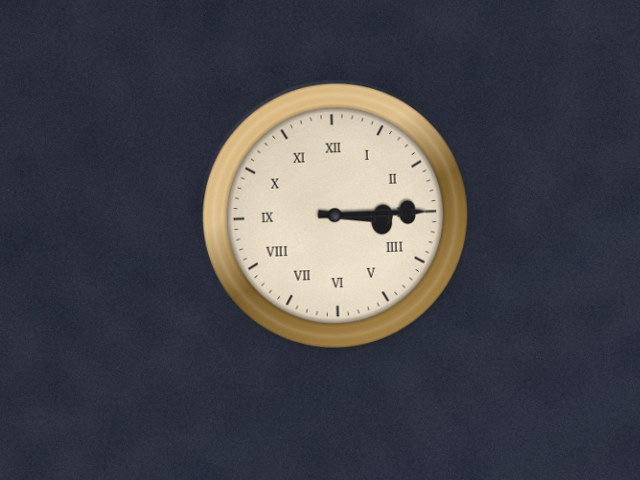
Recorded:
3,15
